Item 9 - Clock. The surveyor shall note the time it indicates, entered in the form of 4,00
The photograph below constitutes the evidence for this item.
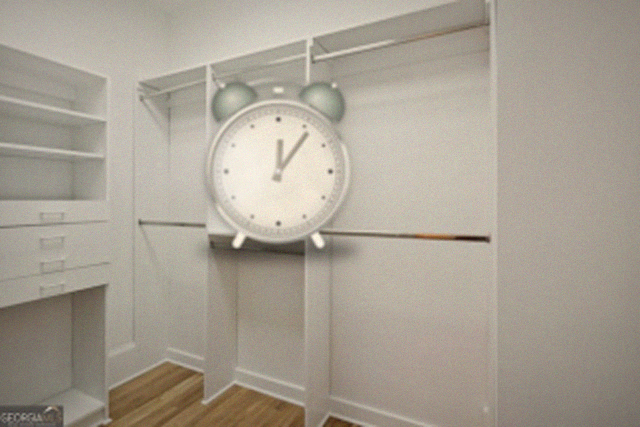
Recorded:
12,06
